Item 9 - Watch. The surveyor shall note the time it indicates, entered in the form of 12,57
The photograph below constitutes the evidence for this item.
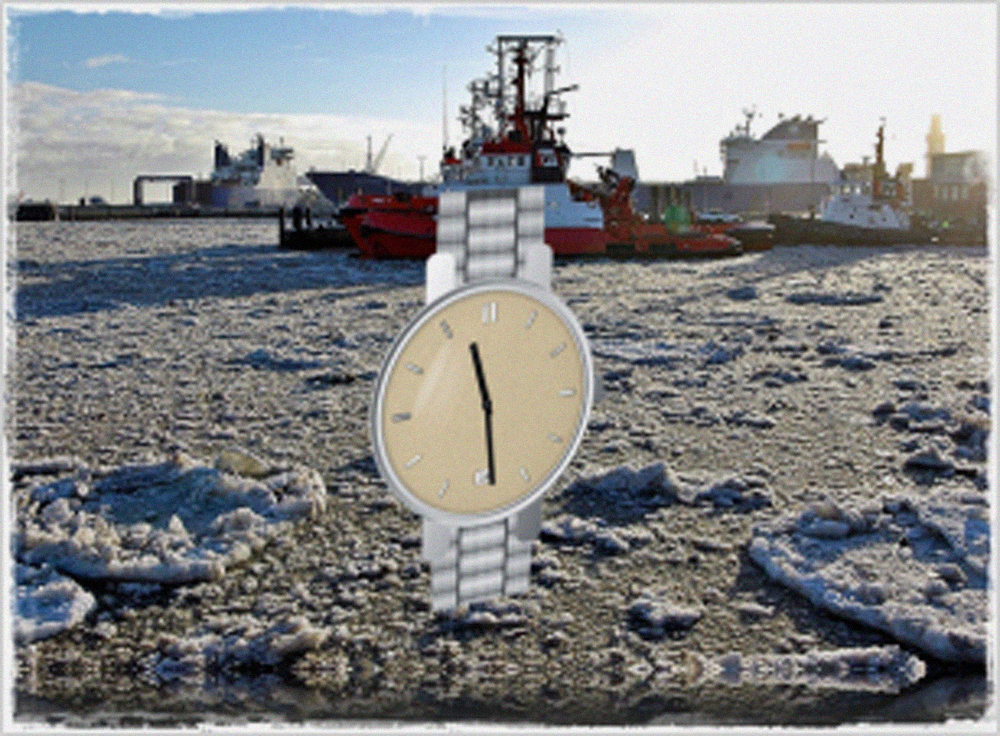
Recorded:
11,29
